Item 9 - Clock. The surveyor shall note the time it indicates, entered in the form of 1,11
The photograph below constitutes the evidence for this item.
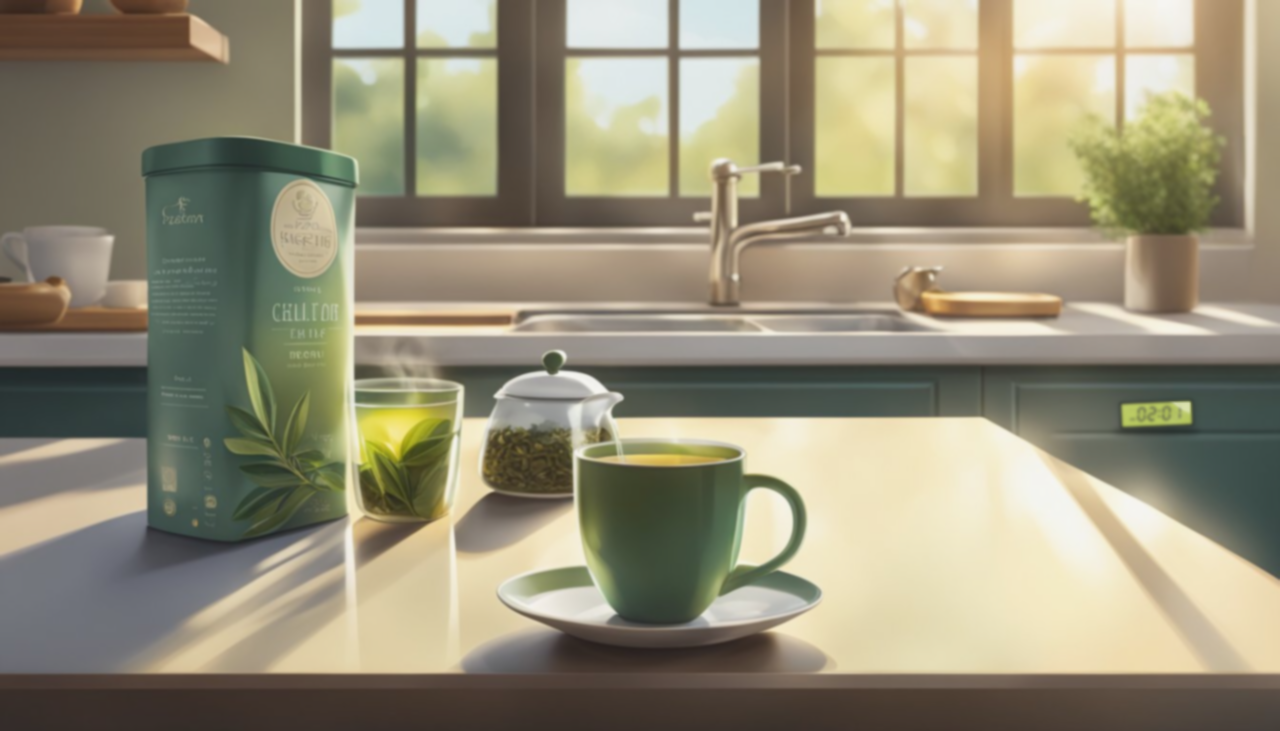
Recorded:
2,01
